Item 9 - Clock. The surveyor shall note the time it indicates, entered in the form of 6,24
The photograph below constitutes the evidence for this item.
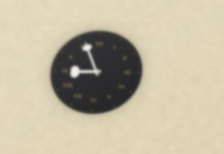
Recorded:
8,56
